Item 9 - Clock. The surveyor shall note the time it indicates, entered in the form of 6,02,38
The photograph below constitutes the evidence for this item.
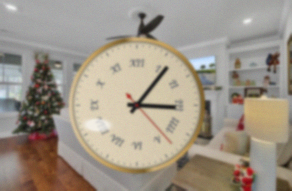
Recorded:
3,06,23
